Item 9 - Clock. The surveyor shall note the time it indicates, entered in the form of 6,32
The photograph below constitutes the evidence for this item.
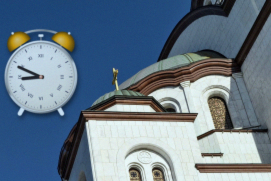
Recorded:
8,49
